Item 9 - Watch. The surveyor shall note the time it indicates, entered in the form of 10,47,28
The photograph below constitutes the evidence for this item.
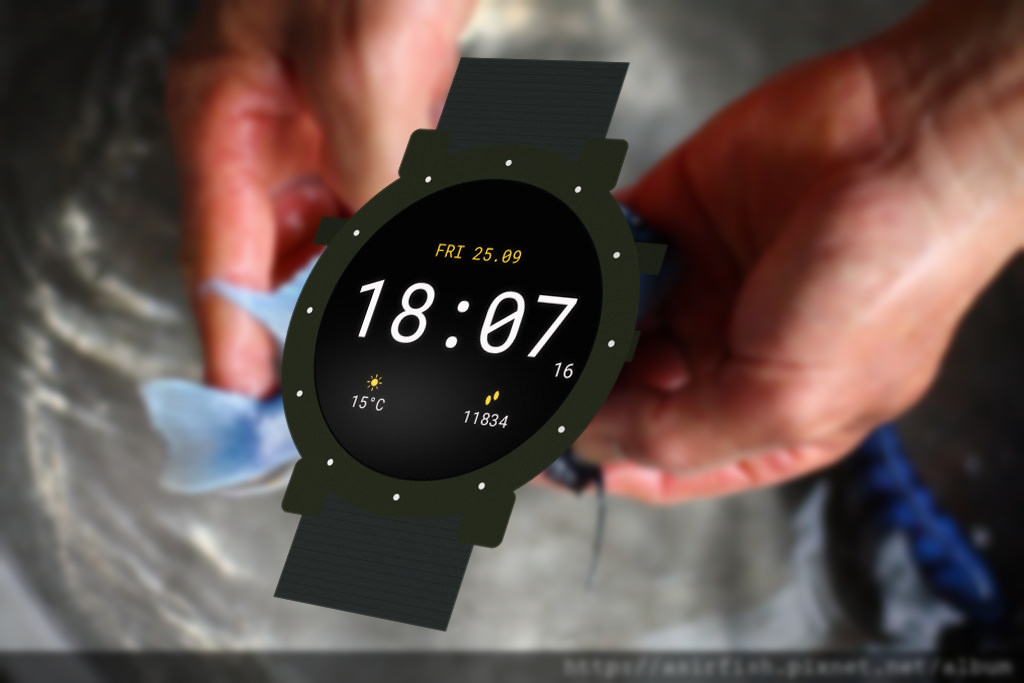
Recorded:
18,07,16
